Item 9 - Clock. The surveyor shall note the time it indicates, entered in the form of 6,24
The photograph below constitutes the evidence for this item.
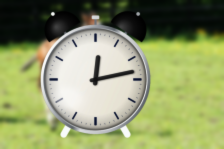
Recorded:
12,13
